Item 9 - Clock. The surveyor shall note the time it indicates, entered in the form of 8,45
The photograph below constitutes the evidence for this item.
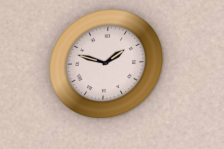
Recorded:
1,48
